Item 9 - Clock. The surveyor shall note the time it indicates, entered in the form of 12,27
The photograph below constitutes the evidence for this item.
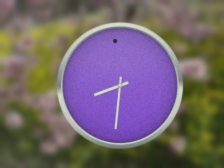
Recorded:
8,32
